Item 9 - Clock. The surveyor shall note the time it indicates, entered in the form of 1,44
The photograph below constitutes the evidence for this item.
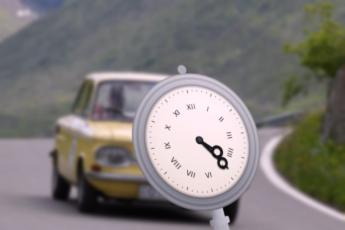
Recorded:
4,24
